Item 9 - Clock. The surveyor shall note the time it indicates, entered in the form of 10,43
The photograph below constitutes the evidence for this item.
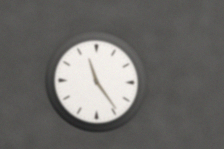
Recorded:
11,24
